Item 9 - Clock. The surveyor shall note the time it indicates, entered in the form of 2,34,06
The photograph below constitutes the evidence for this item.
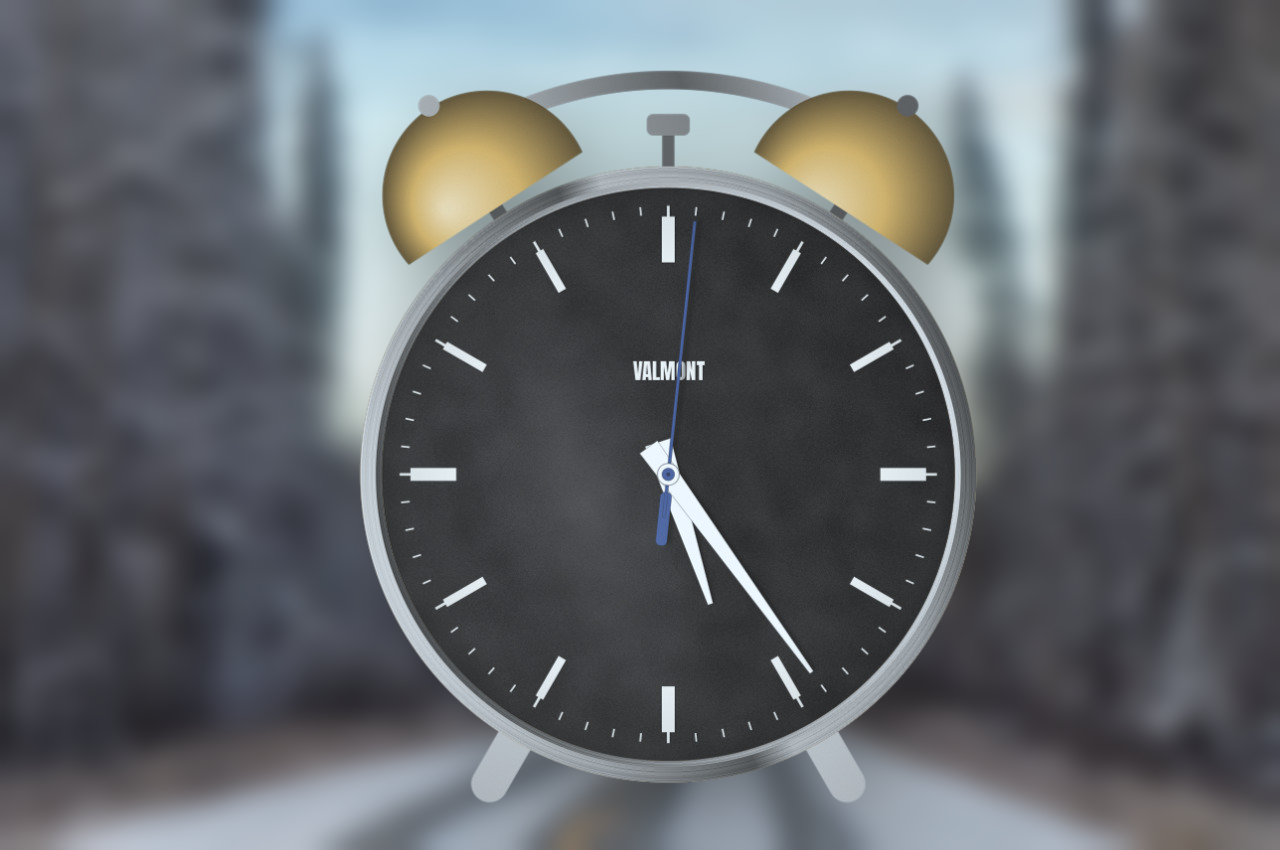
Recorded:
5,24,01
